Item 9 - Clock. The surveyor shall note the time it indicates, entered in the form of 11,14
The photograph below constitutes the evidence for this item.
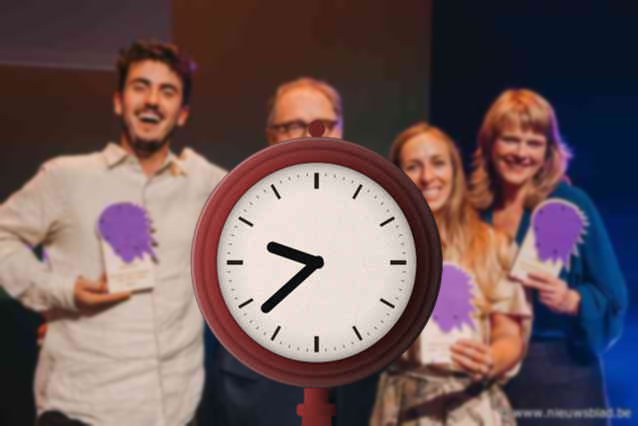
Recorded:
9,38
